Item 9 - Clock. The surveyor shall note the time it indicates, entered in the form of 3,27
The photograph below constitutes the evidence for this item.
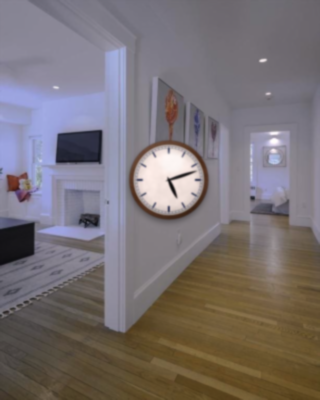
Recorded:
5,12
